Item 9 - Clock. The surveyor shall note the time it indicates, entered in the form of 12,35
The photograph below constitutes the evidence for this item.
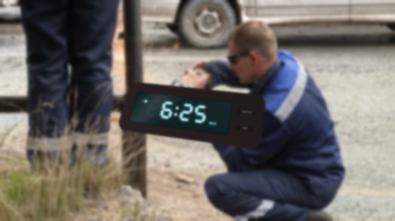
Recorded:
6,25
